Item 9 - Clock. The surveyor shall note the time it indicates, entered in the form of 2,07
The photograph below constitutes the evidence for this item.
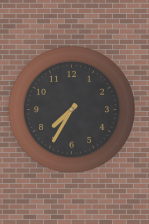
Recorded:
7,35
